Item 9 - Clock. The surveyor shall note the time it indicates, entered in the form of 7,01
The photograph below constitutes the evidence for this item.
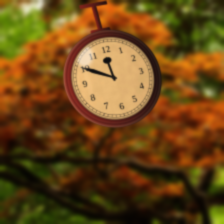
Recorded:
11,50
